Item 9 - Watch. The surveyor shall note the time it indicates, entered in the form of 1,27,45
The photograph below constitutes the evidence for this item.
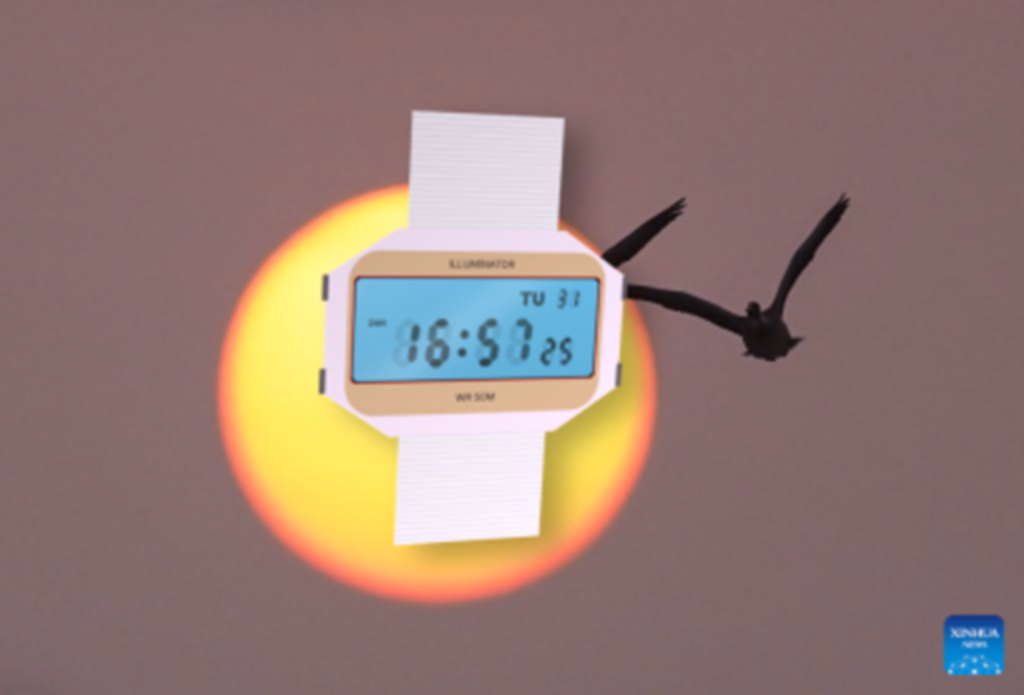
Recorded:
16,57,25
